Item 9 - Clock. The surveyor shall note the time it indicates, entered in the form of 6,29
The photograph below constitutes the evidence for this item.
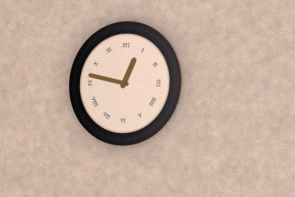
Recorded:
12,47
